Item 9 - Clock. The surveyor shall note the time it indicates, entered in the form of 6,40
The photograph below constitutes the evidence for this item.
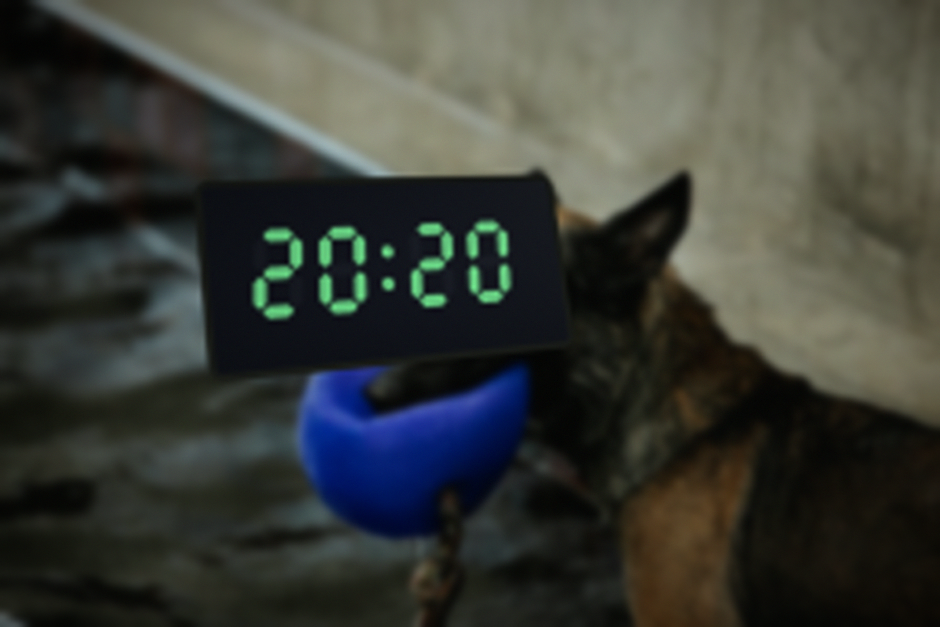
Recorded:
20,20
